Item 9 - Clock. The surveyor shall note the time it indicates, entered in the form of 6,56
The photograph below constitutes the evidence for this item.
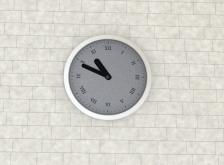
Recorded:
10,49
